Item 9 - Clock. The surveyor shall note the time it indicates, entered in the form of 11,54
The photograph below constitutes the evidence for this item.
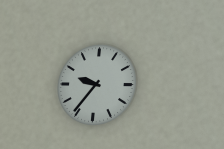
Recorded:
9,36
